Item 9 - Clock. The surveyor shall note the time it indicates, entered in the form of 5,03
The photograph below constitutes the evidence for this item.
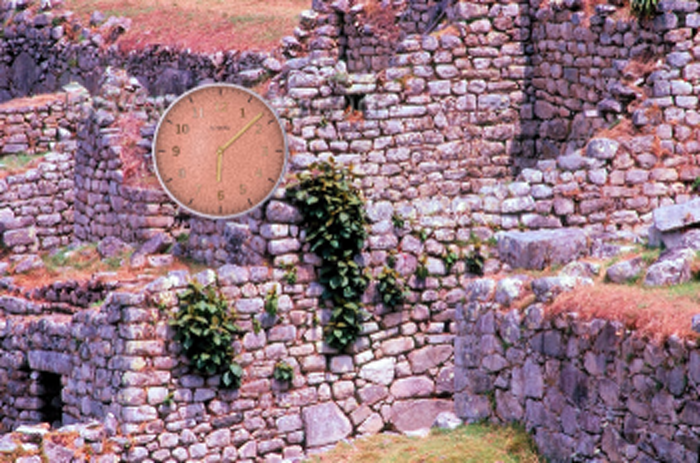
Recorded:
6,08
